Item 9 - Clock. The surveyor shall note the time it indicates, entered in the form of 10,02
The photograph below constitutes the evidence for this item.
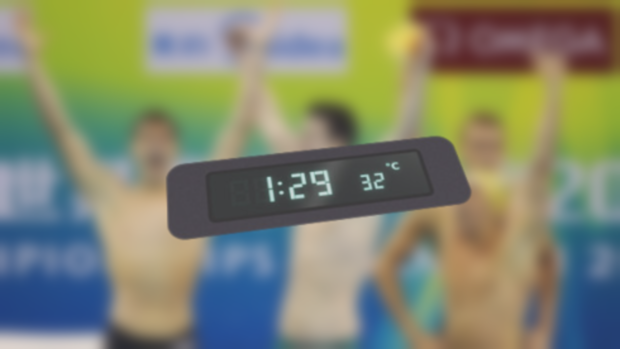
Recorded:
1,29
